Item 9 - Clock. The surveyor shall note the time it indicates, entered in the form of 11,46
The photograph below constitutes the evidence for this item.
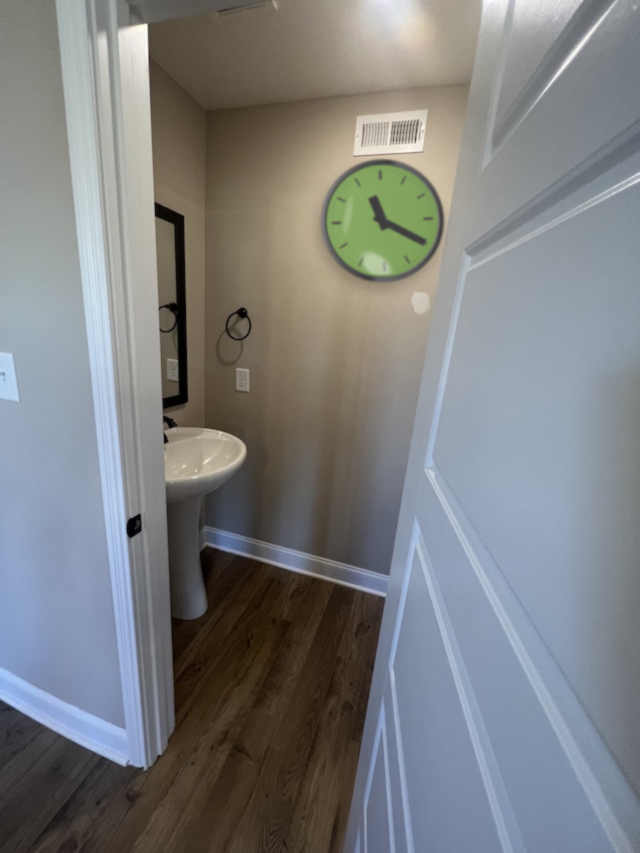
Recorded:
11,20
